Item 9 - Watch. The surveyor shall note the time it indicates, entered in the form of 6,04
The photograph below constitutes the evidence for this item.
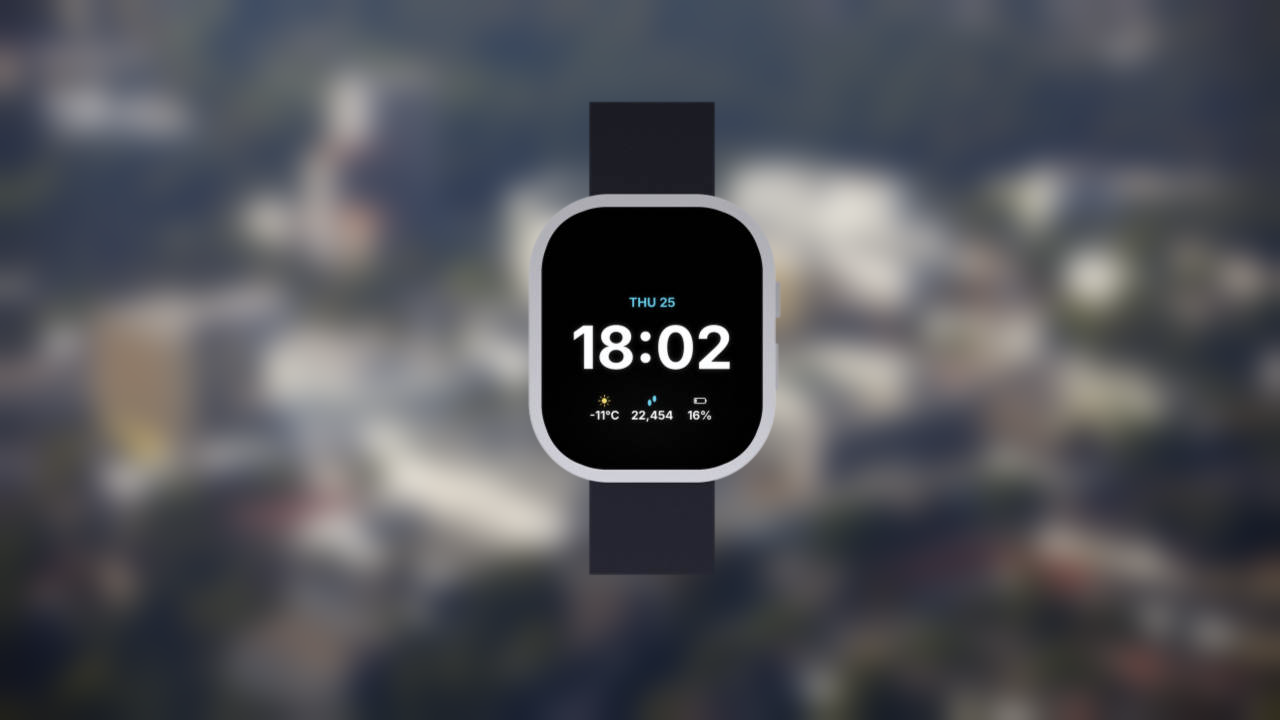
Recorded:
18,02
